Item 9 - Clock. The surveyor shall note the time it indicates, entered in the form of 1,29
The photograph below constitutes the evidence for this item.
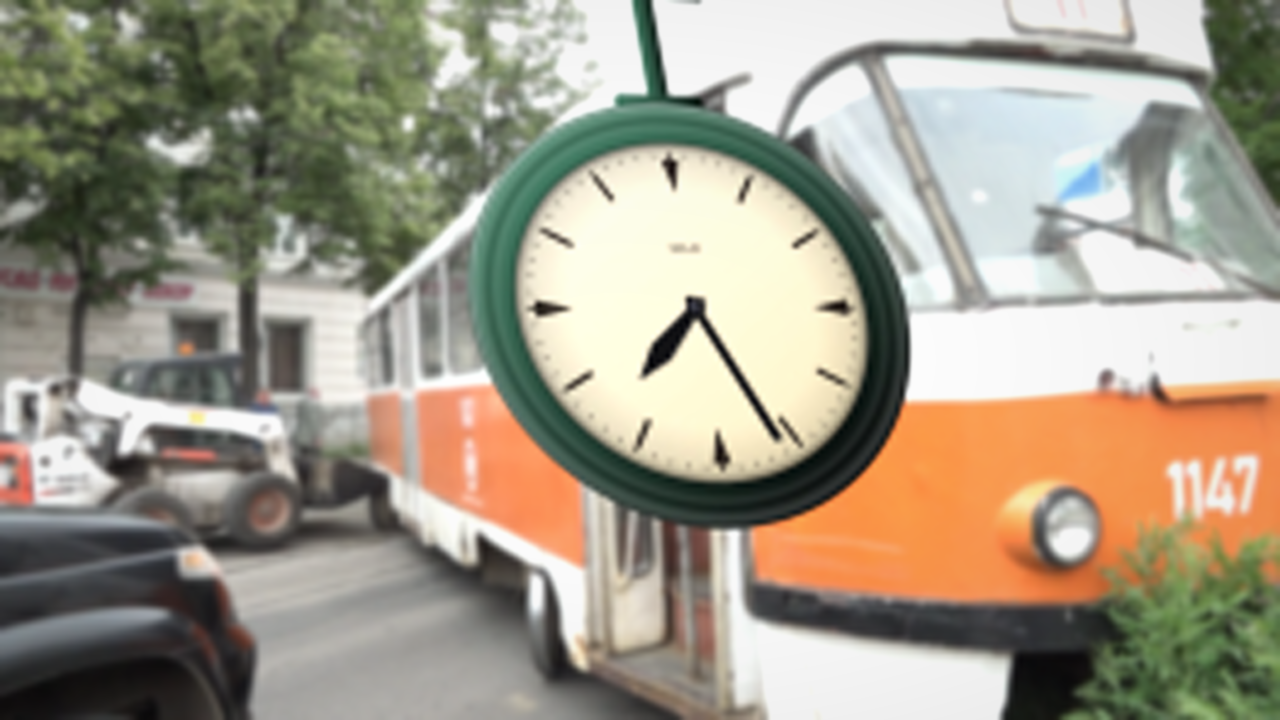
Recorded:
7,26
